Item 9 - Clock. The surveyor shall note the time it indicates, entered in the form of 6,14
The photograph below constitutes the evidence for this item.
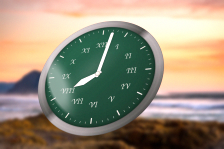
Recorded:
8,02
